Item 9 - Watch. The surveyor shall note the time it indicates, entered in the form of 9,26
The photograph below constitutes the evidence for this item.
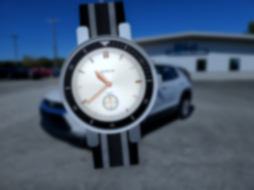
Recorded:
10,39
